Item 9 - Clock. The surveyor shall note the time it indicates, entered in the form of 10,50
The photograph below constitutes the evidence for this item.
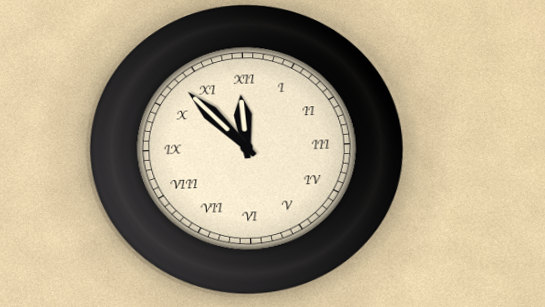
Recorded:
11,53
